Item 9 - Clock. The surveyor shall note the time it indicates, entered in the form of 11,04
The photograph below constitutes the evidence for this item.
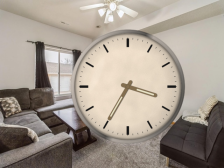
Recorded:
3,35
